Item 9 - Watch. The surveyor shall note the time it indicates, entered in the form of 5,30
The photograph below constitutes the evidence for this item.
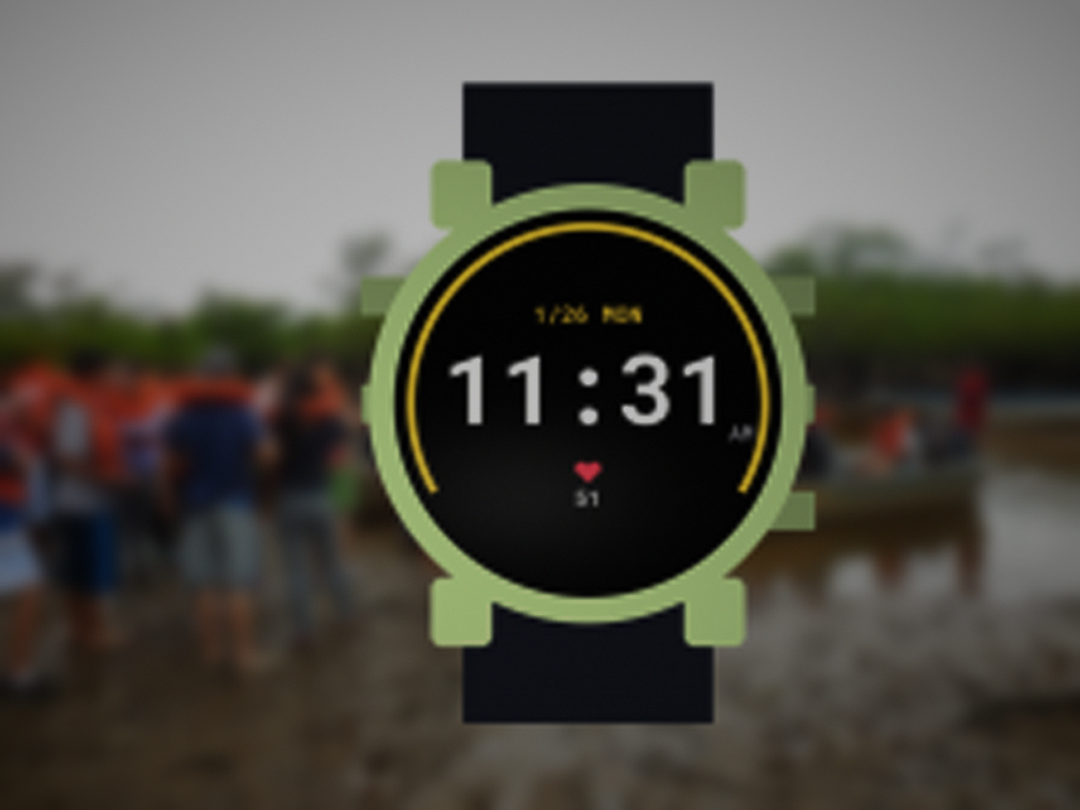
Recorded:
11,31
